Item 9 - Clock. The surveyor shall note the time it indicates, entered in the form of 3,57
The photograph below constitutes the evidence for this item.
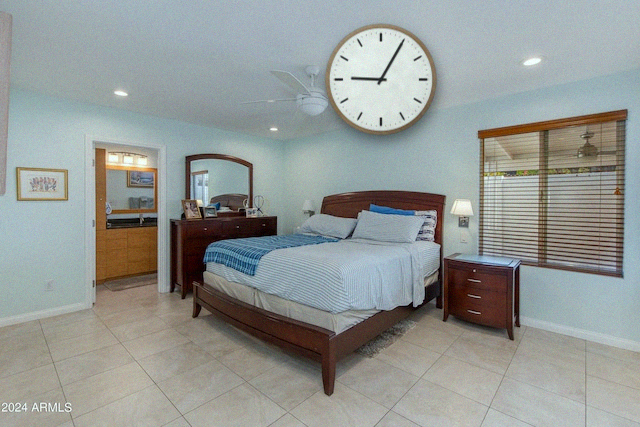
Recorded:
9,05
